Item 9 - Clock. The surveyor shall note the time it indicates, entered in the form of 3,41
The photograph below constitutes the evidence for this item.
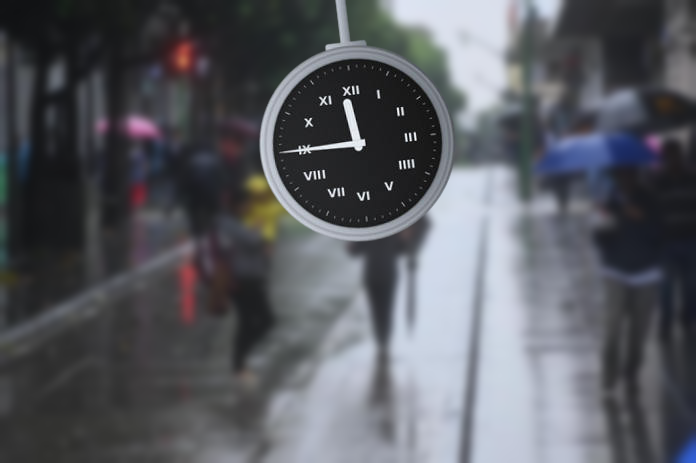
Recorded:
11,45
